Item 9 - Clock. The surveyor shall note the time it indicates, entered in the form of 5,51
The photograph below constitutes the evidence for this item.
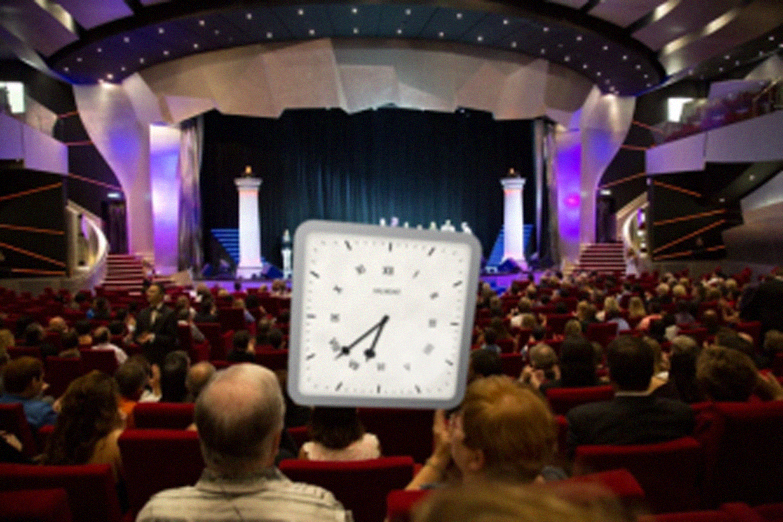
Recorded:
6,38
